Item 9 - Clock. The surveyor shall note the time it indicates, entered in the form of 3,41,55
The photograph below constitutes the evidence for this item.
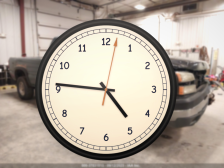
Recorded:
4,46,02
